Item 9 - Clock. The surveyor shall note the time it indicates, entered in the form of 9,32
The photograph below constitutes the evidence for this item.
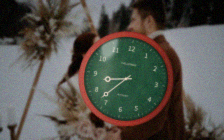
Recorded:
8,37
